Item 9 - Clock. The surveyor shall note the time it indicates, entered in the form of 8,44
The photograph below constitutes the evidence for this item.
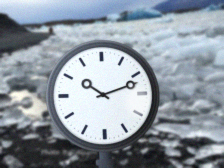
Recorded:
10,12
